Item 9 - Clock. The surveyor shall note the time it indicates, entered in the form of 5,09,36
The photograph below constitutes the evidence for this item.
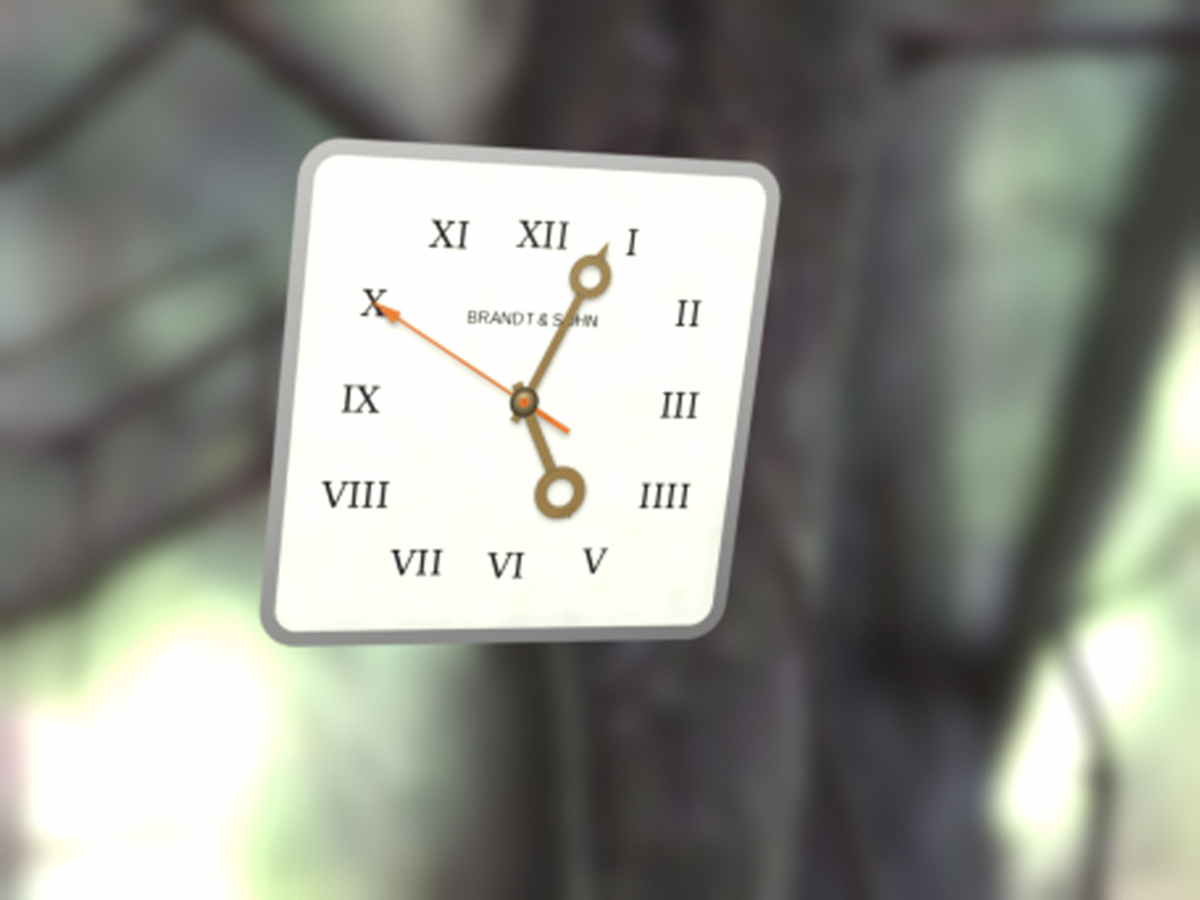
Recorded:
5,03,50
